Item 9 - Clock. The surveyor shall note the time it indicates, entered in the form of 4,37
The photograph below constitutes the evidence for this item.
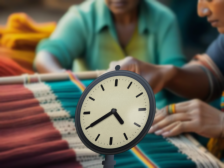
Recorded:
4,40
